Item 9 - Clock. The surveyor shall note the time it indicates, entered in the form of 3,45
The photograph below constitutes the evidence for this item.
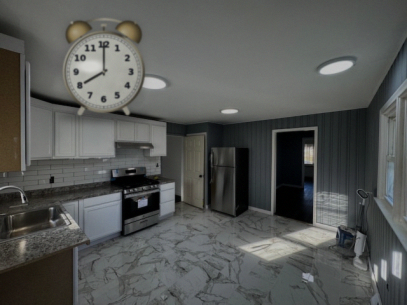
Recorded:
8,00
